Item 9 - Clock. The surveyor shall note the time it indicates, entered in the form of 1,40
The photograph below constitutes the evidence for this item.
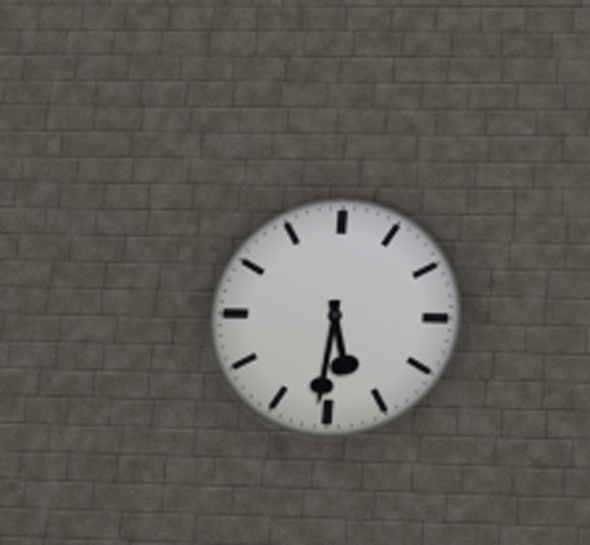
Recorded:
5,31
